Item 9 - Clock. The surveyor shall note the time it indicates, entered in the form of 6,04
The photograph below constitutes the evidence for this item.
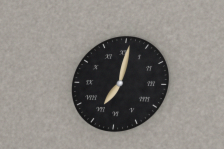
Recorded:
7,01
